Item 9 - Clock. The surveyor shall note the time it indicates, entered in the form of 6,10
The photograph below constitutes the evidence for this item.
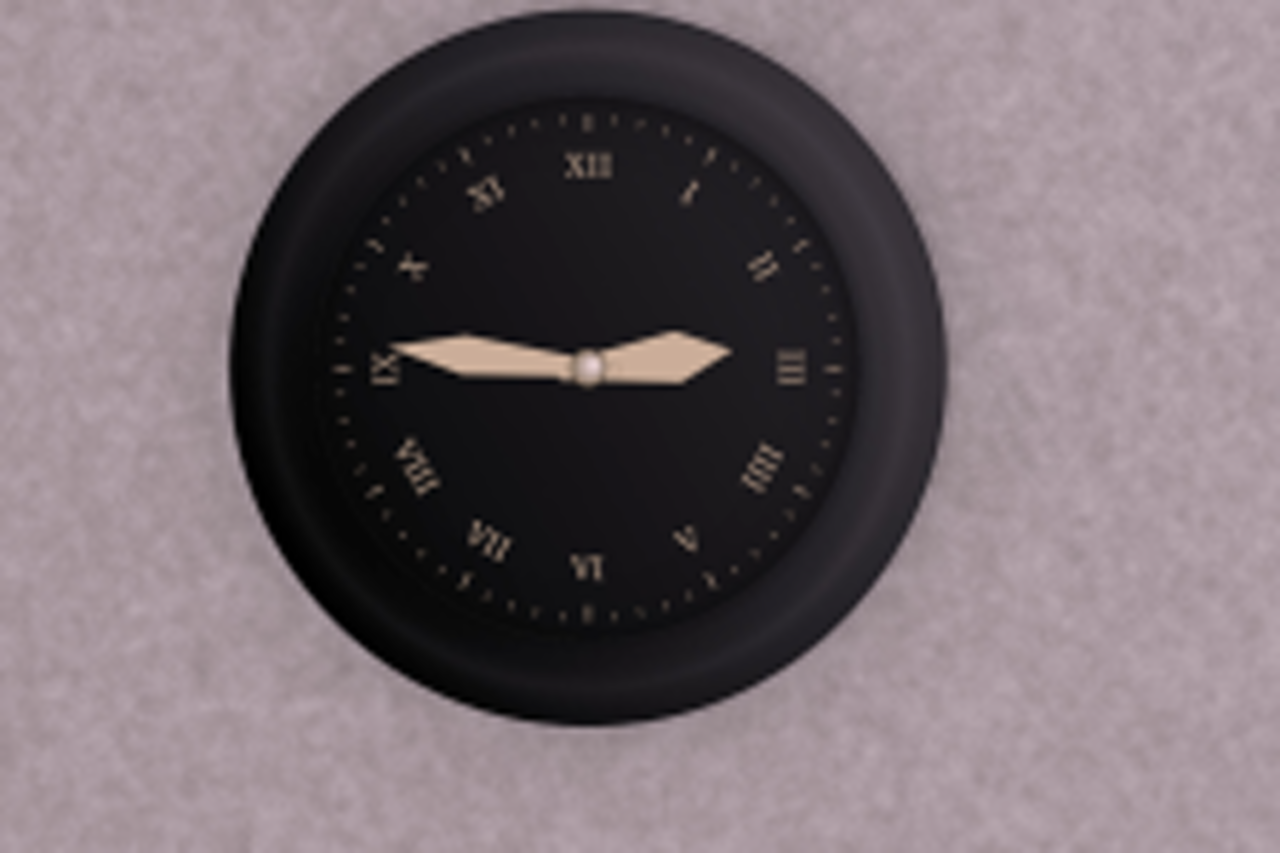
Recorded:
2,46
